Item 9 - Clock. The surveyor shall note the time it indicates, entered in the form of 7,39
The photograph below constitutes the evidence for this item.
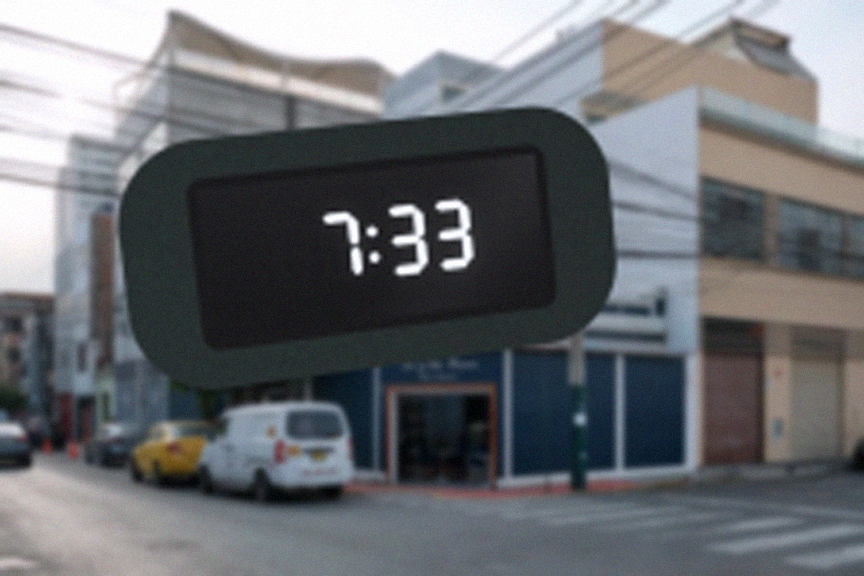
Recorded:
7,33
